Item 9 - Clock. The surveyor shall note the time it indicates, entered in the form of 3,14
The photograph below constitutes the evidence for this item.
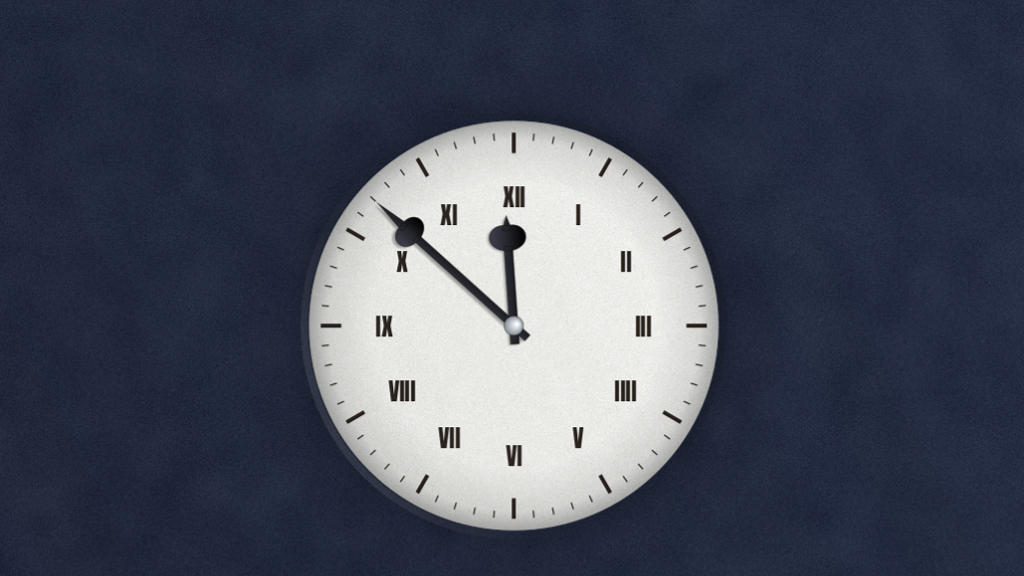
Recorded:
11,52
